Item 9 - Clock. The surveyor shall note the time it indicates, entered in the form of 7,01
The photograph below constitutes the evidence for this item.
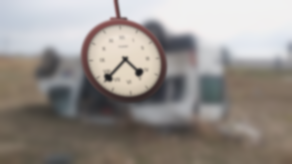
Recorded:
4,38
